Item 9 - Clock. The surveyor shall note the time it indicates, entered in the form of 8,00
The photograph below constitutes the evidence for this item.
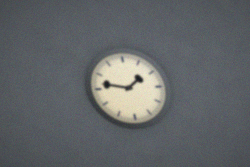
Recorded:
1,47
